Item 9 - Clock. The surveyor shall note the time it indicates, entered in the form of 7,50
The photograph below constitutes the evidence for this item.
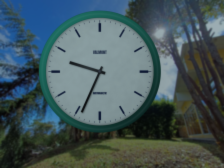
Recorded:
9,34
